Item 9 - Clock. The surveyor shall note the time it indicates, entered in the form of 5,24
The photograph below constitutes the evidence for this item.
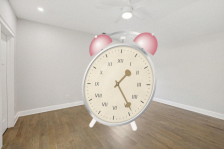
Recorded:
1,24
